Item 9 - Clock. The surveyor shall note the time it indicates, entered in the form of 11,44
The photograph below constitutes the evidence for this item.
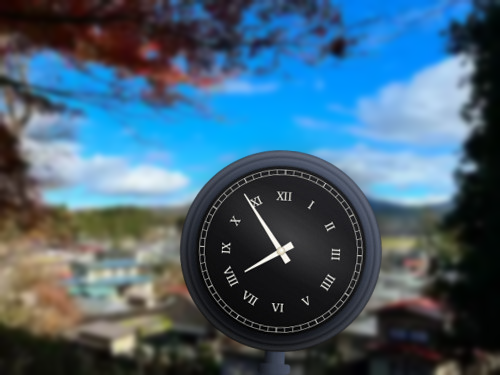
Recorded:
7,54
